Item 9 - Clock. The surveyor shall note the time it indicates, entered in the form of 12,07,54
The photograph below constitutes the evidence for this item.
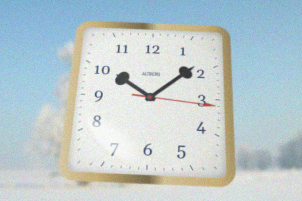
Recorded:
10,08,16
